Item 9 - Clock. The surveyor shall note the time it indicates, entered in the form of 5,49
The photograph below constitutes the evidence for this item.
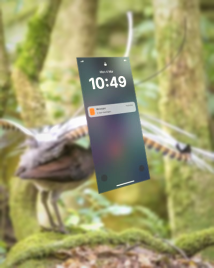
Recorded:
10,49
